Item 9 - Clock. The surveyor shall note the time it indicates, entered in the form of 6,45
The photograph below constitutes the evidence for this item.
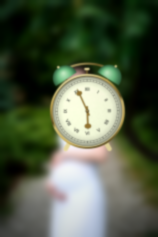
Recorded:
5,56
